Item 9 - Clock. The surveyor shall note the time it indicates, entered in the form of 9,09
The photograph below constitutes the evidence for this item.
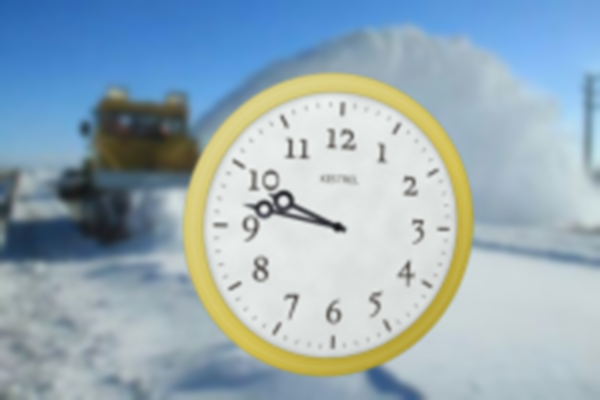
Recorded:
9,47
